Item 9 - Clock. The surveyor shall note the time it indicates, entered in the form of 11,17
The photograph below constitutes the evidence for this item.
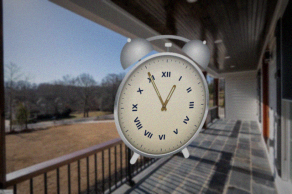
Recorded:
12,55
